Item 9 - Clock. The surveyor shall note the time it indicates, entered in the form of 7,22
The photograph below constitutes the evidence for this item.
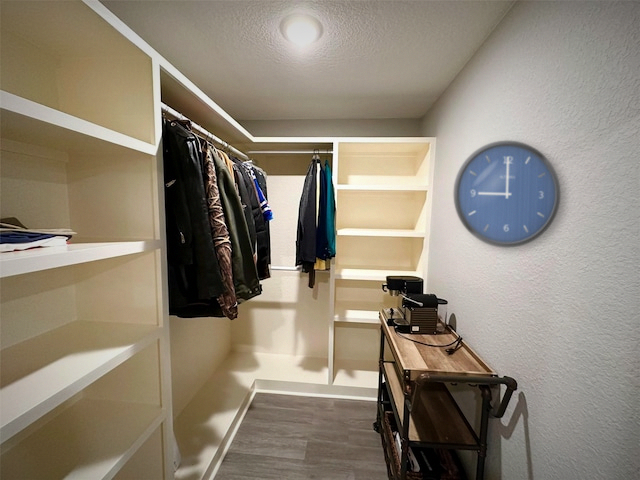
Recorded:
9,00
